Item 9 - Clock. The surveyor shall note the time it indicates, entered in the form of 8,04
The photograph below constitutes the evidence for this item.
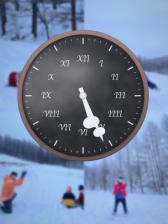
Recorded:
5,26
